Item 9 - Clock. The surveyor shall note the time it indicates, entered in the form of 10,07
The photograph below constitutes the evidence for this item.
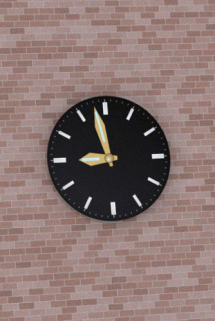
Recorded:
8,58
